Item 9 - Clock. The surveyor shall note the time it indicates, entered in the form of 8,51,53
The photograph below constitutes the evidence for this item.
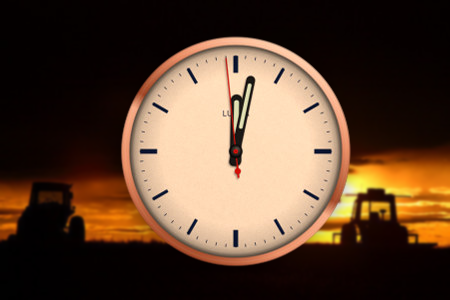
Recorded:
12,01,59
